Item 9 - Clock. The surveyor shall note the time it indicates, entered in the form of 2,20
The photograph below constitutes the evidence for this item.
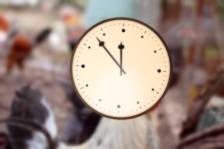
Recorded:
11,53
